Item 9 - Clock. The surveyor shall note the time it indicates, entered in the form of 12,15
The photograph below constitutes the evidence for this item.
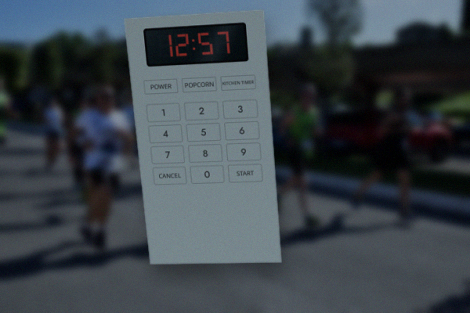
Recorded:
12,57
